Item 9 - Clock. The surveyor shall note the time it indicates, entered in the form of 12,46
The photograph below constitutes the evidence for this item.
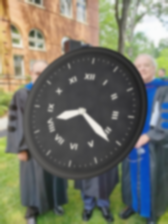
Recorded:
8,21
